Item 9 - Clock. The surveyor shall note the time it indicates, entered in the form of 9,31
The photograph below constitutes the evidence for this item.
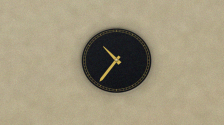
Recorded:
10,36
